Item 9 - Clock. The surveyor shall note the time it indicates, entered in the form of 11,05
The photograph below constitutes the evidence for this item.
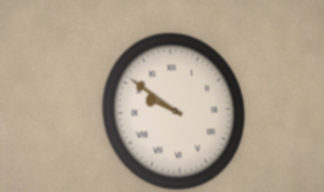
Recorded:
9,51
